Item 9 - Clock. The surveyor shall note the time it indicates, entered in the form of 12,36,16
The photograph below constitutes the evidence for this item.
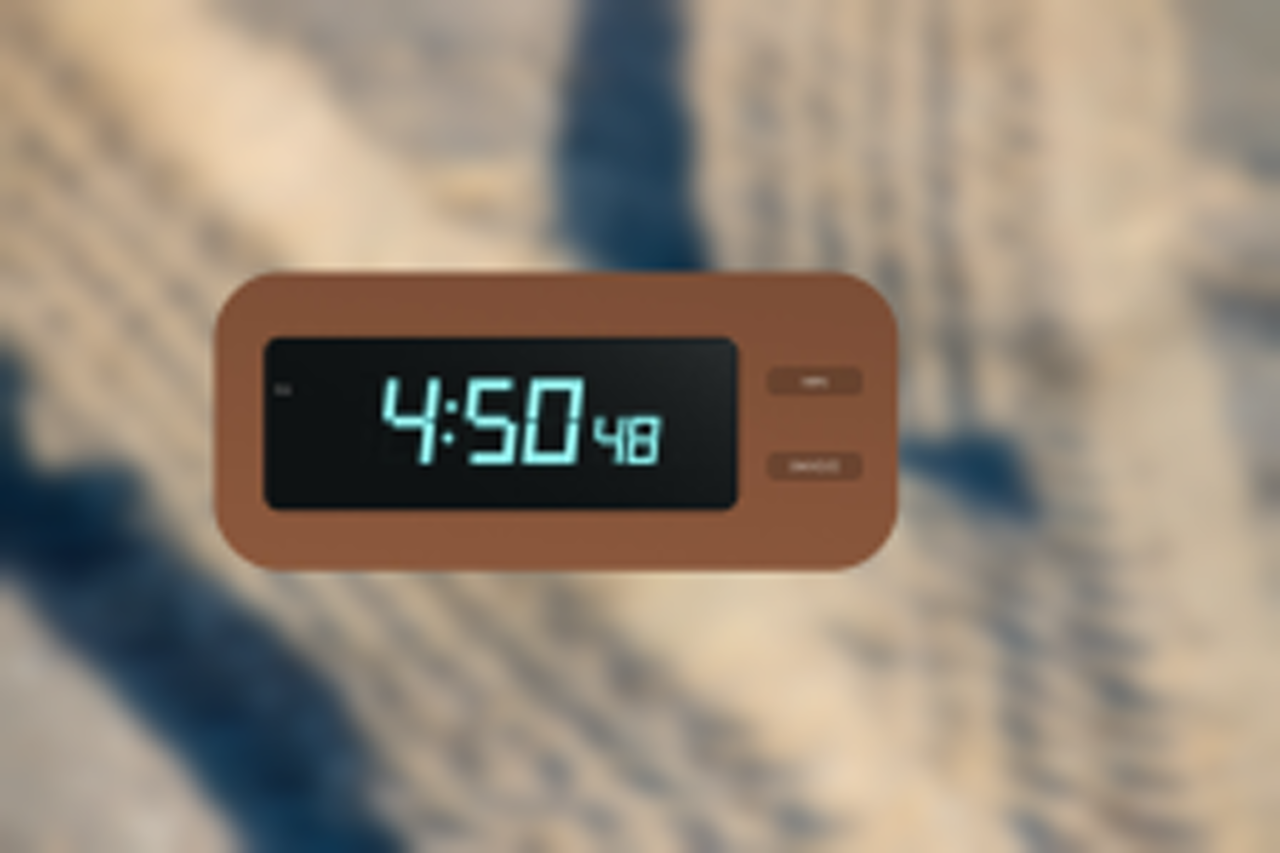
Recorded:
4,50,48
